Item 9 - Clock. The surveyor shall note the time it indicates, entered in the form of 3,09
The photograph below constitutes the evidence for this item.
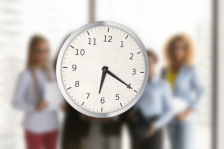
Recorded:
6,20
